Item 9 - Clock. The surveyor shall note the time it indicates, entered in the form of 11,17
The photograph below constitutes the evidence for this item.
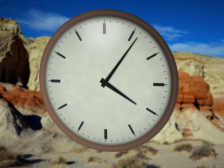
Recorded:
4,06
